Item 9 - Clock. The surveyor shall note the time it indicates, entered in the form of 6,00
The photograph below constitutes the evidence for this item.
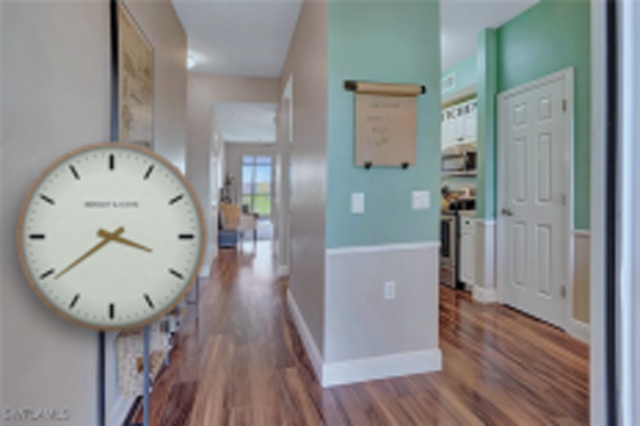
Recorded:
3,39
